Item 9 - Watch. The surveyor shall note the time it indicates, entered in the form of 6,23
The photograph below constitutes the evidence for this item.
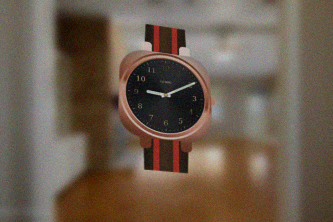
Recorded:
9,10
